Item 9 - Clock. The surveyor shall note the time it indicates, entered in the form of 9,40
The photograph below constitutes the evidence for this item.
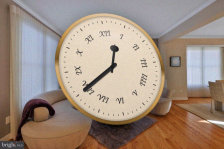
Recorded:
12,40
